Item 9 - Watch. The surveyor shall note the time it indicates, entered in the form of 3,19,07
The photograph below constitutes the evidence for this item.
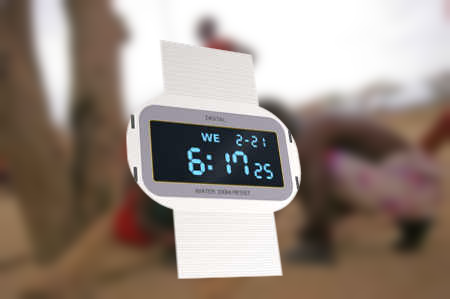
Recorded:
6,17,25
